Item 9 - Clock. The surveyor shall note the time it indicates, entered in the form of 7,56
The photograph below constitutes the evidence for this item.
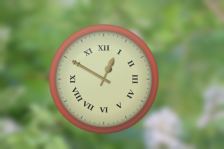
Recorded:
12,50
